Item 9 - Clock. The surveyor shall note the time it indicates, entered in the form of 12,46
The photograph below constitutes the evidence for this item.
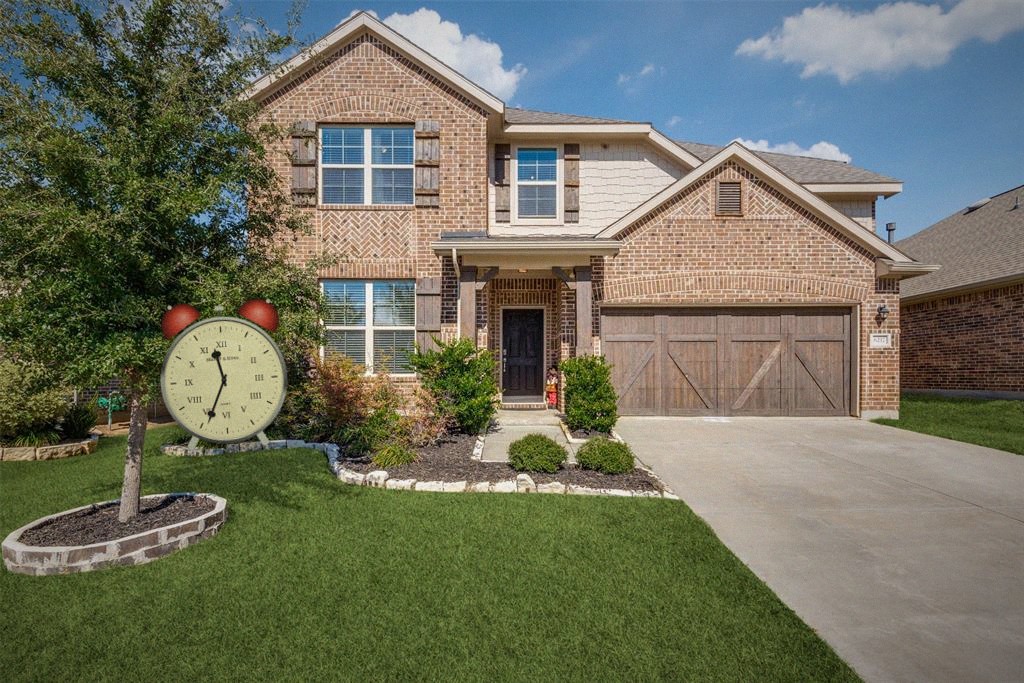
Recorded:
11,34
